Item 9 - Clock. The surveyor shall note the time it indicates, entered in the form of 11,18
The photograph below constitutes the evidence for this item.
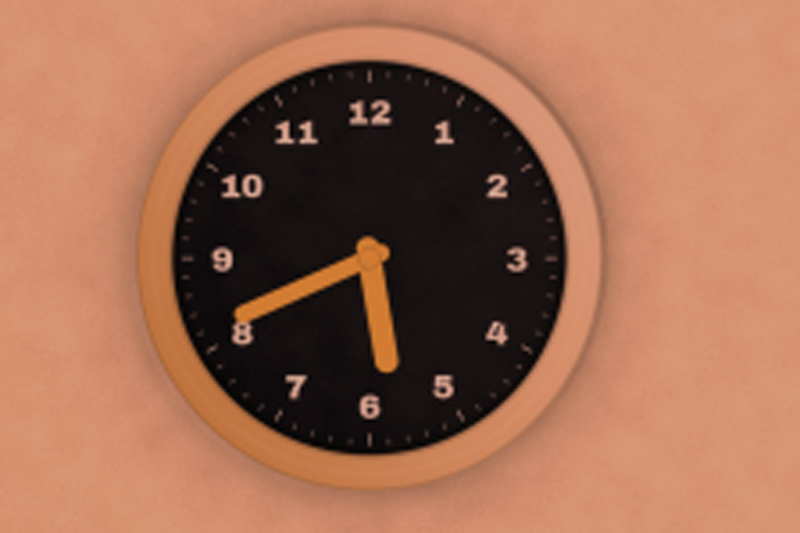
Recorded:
5,41
